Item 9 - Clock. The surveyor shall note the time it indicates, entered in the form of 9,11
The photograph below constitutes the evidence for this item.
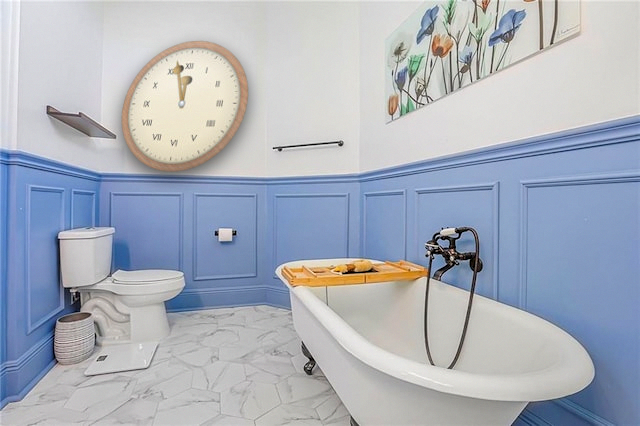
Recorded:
11,57
